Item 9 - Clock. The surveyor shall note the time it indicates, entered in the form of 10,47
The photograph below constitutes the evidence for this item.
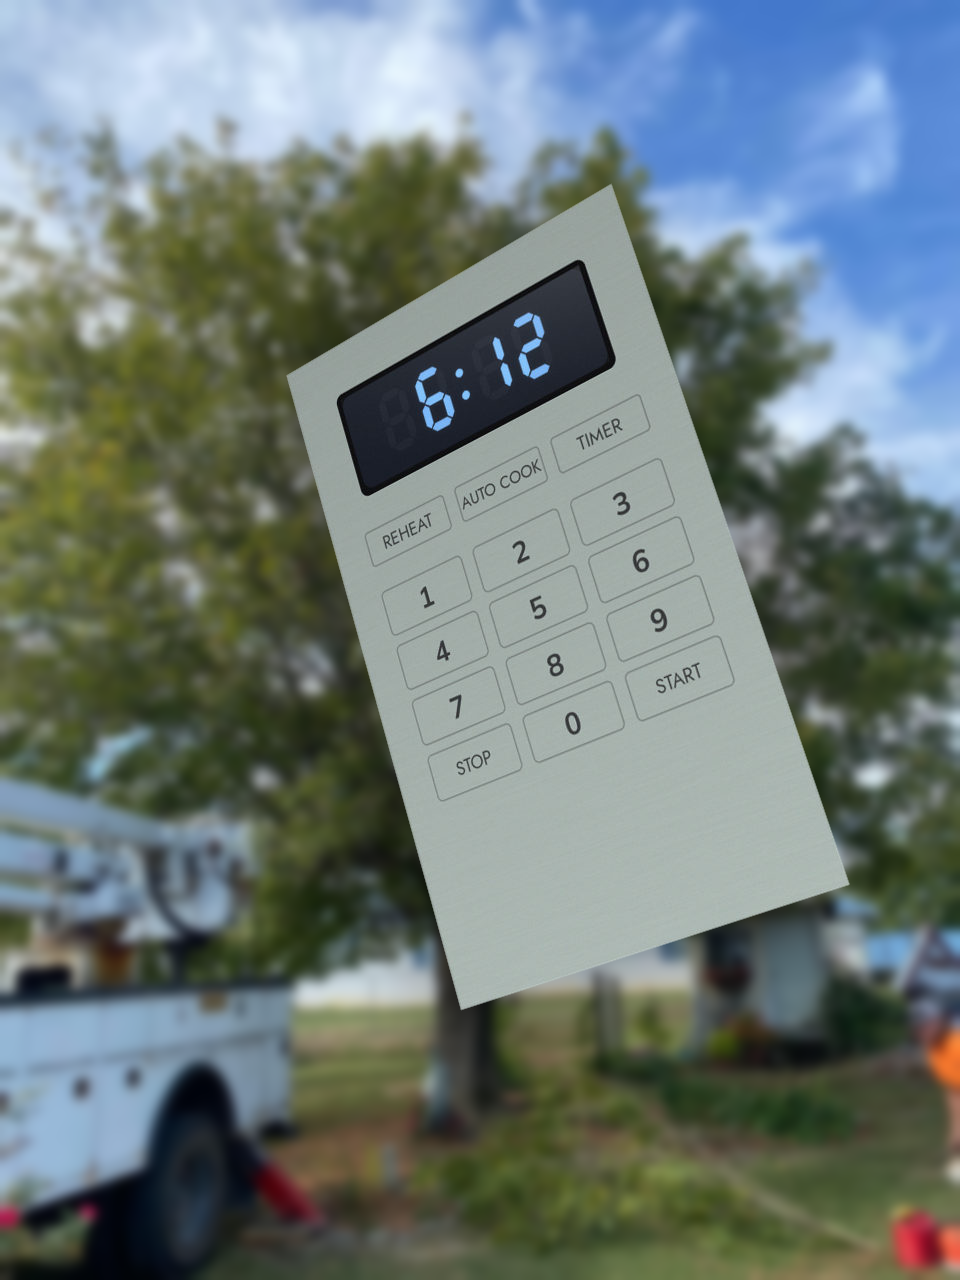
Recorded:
6,12
